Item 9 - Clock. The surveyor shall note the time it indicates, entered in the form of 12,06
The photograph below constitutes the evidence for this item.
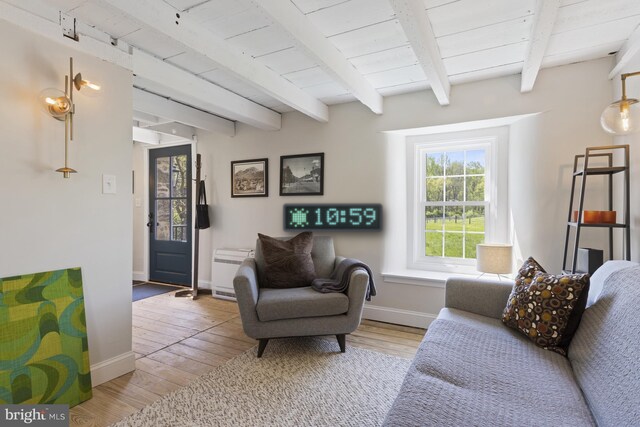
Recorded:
10,59
